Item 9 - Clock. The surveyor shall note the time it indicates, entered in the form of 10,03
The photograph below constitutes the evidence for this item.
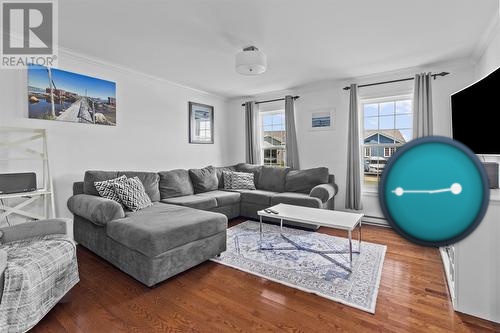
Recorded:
2,45
